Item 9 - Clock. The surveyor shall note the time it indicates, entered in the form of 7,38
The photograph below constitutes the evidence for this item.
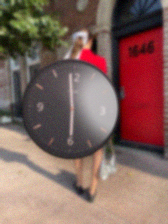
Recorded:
5,59
